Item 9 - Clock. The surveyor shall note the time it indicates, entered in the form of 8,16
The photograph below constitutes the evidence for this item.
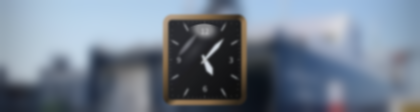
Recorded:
5,07
